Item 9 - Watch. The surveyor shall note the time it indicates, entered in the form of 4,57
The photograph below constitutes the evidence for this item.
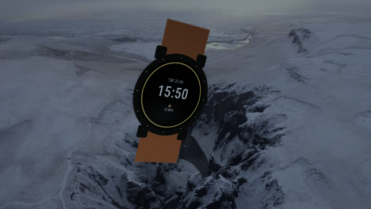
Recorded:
15,50
